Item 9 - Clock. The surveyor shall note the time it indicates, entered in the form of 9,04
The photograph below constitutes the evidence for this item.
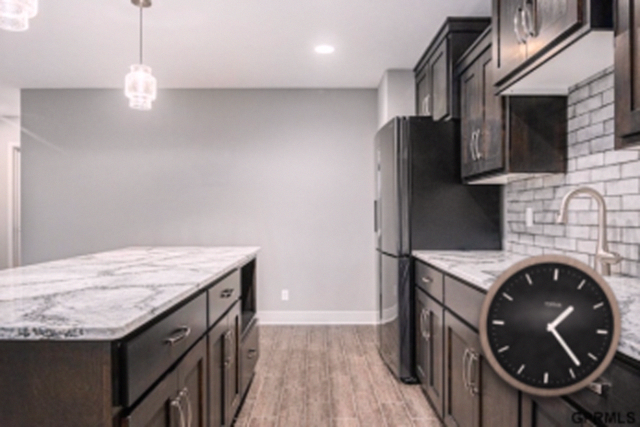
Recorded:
1,23
